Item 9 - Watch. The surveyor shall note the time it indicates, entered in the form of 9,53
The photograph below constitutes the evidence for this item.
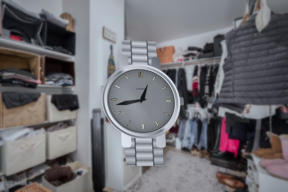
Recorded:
12,43
